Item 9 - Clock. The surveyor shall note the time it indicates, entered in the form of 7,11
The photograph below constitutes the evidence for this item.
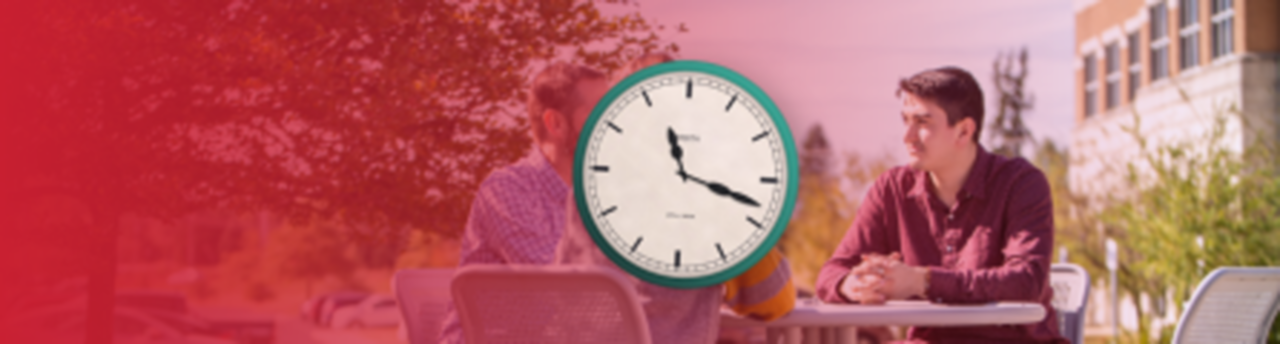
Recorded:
11,18
